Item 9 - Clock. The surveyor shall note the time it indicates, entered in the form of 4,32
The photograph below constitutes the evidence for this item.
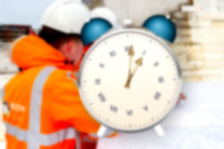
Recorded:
1,01
